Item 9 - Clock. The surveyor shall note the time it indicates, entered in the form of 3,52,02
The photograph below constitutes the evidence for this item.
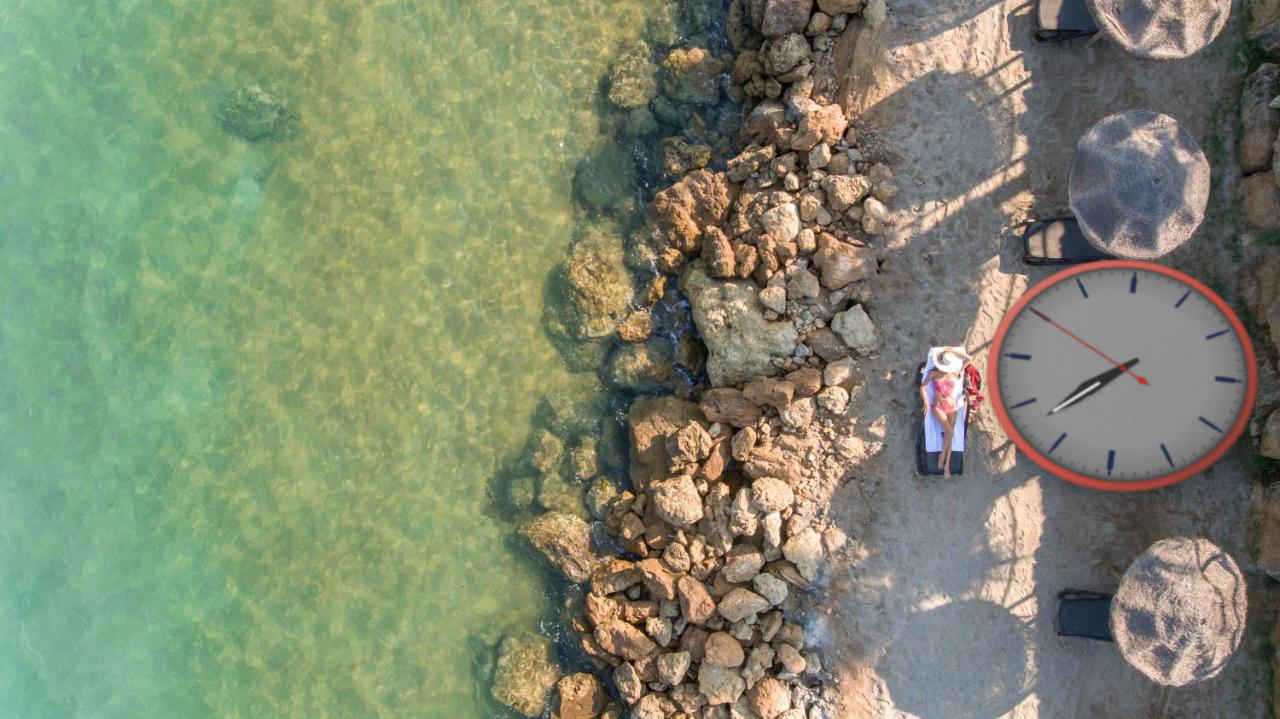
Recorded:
7,37,50
